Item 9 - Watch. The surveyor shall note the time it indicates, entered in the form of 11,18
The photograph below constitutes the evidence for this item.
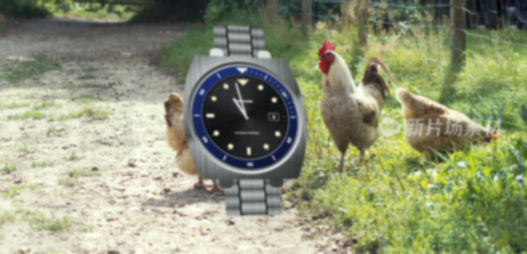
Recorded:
10,58
